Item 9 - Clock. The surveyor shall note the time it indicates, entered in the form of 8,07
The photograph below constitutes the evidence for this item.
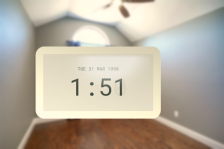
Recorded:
1,51
